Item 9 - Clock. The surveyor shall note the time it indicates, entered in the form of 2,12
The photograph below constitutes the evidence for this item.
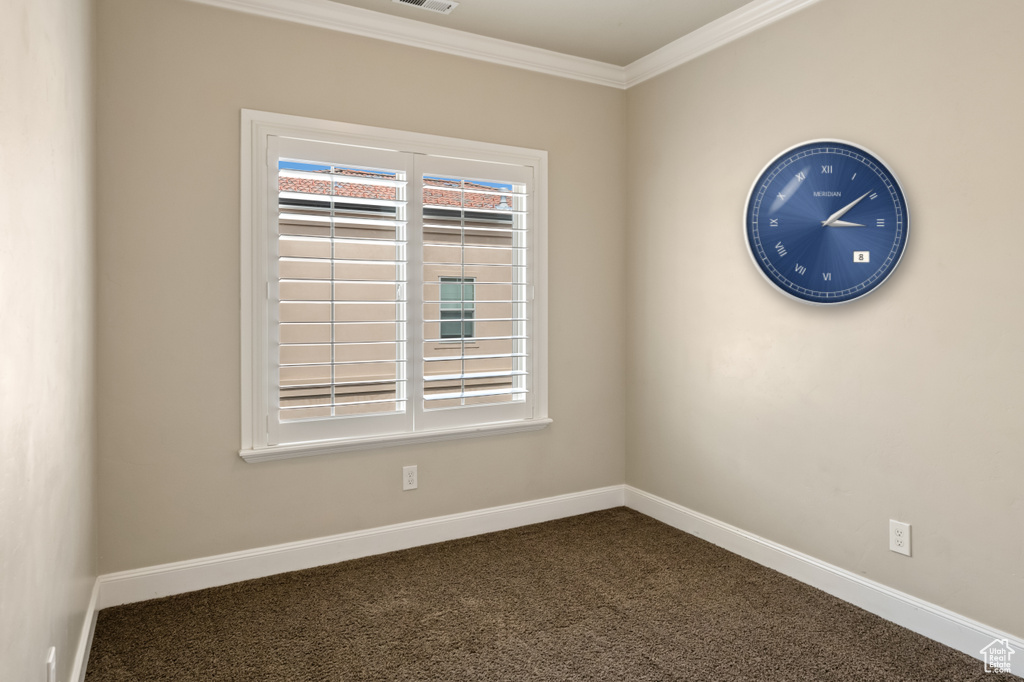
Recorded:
3,09
